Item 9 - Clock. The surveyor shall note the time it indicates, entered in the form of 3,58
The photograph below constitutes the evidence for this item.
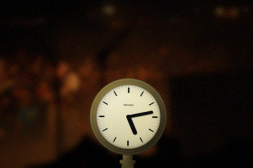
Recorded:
5,13
